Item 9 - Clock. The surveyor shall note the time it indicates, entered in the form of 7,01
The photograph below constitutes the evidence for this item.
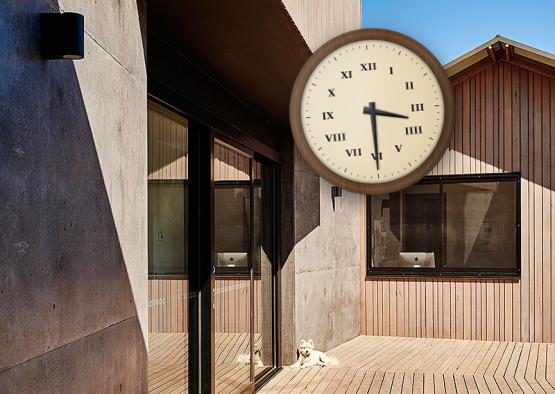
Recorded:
3,30
